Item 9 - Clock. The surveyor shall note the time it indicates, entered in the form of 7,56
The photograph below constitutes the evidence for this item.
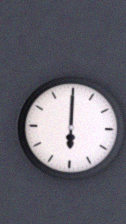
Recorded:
6,00
